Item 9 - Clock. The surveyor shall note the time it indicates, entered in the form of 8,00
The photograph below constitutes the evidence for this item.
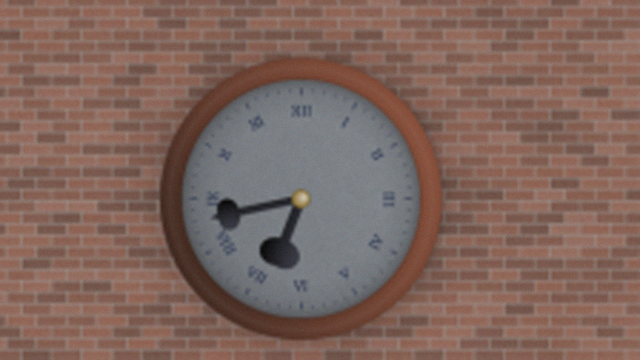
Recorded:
6,43
